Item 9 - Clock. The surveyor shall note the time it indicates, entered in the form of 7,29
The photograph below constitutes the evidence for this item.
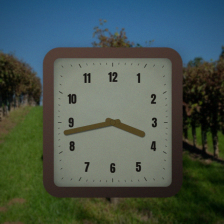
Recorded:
3,43
